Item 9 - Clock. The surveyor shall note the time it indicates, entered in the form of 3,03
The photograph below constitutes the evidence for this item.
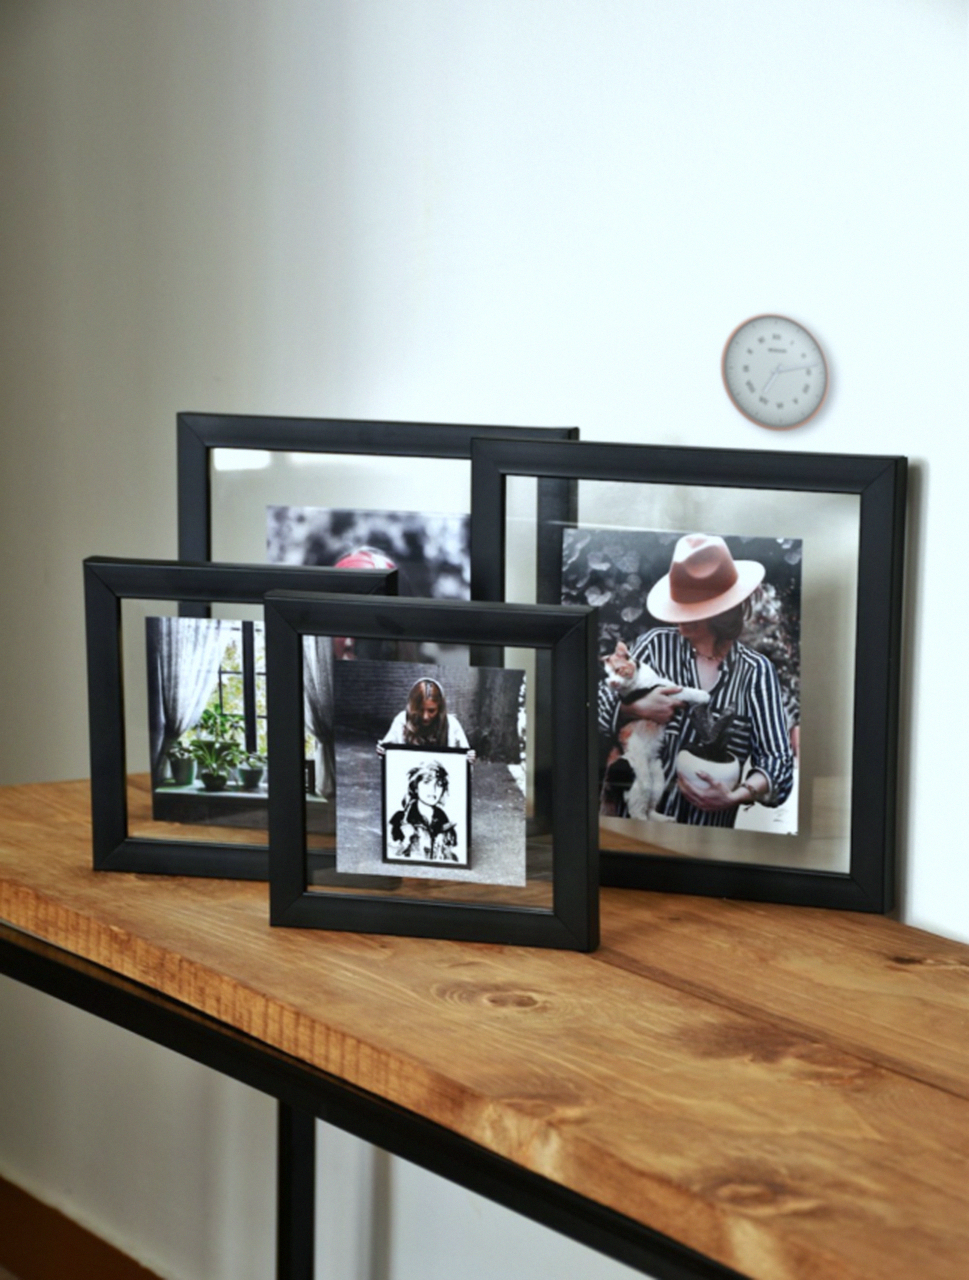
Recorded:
7,13
